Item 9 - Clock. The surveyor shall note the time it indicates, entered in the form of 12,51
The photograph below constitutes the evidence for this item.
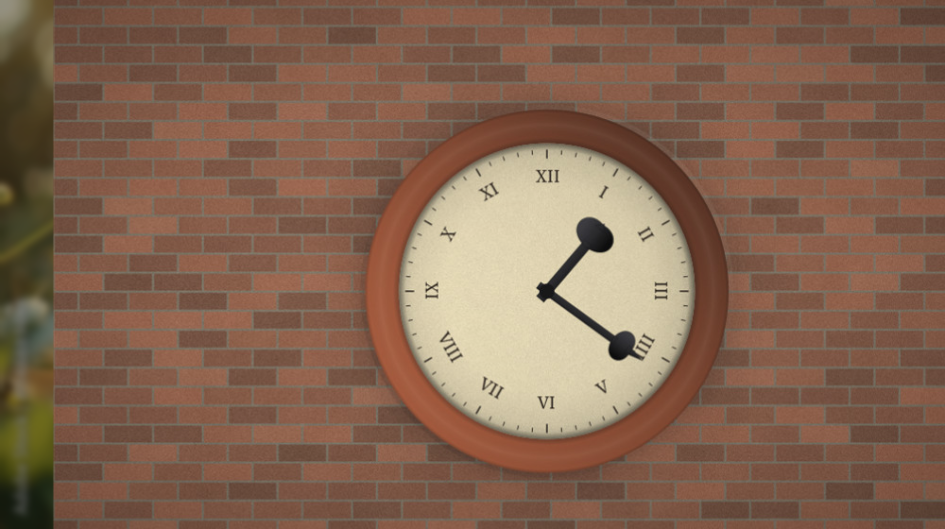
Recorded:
1,21
